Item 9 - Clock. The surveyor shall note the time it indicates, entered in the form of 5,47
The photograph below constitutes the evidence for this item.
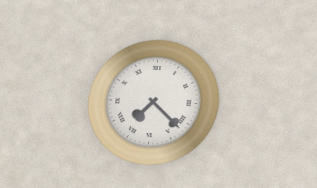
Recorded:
7,22
